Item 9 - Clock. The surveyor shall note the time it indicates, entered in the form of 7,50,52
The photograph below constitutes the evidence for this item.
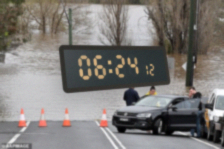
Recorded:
6,24,12
